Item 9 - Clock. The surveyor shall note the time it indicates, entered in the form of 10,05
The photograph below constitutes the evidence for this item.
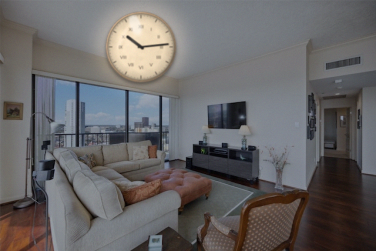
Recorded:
10,14
